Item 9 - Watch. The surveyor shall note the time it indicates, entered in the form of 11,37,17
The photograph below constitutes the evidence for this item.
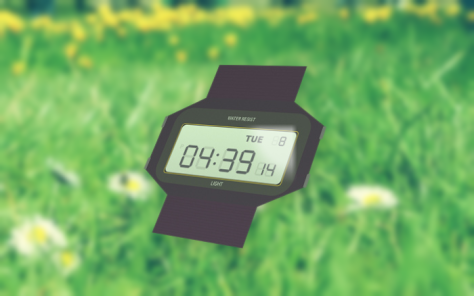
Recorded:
4,39,14
